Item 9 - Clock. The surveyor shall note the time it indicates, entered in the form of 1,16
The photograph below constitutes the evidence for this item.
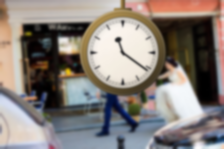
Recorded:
11,21
